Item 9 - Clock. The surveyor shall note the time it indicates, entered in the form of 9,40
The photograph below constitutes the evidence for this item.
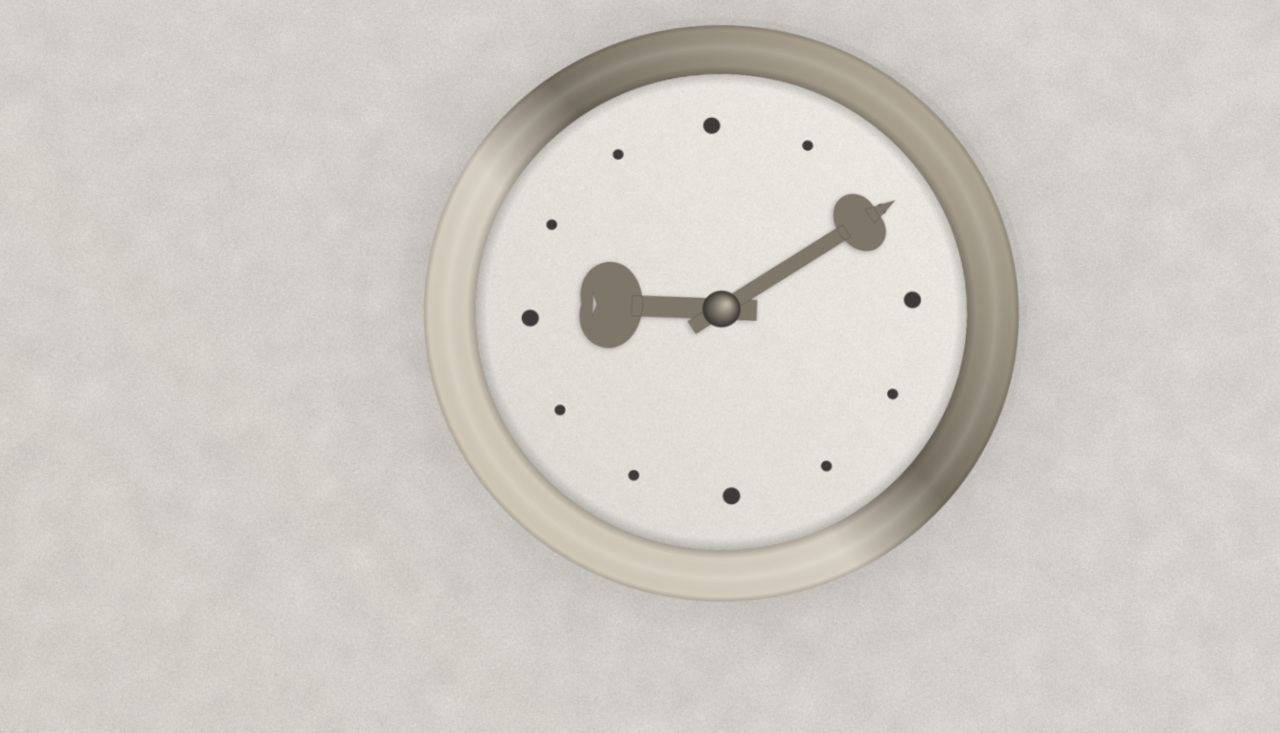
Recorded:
9,10
